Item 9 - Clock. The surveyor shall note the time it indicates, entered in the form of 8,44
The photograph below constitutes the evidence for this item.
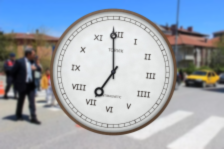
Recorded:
6,59
